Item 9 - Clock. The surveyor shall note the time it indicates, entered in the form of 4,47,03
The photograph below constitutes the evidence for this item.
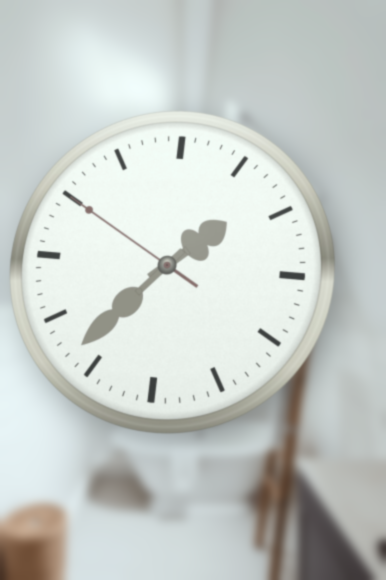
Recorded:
1,36,50
